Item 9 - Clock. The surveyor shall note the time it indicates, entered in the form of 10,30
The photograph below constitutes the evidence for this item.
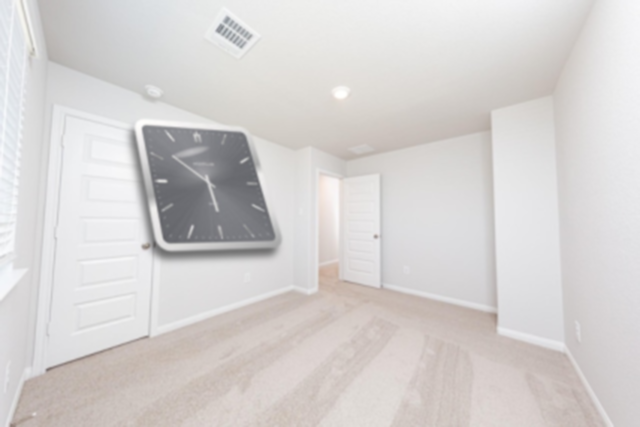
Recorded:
5,52
